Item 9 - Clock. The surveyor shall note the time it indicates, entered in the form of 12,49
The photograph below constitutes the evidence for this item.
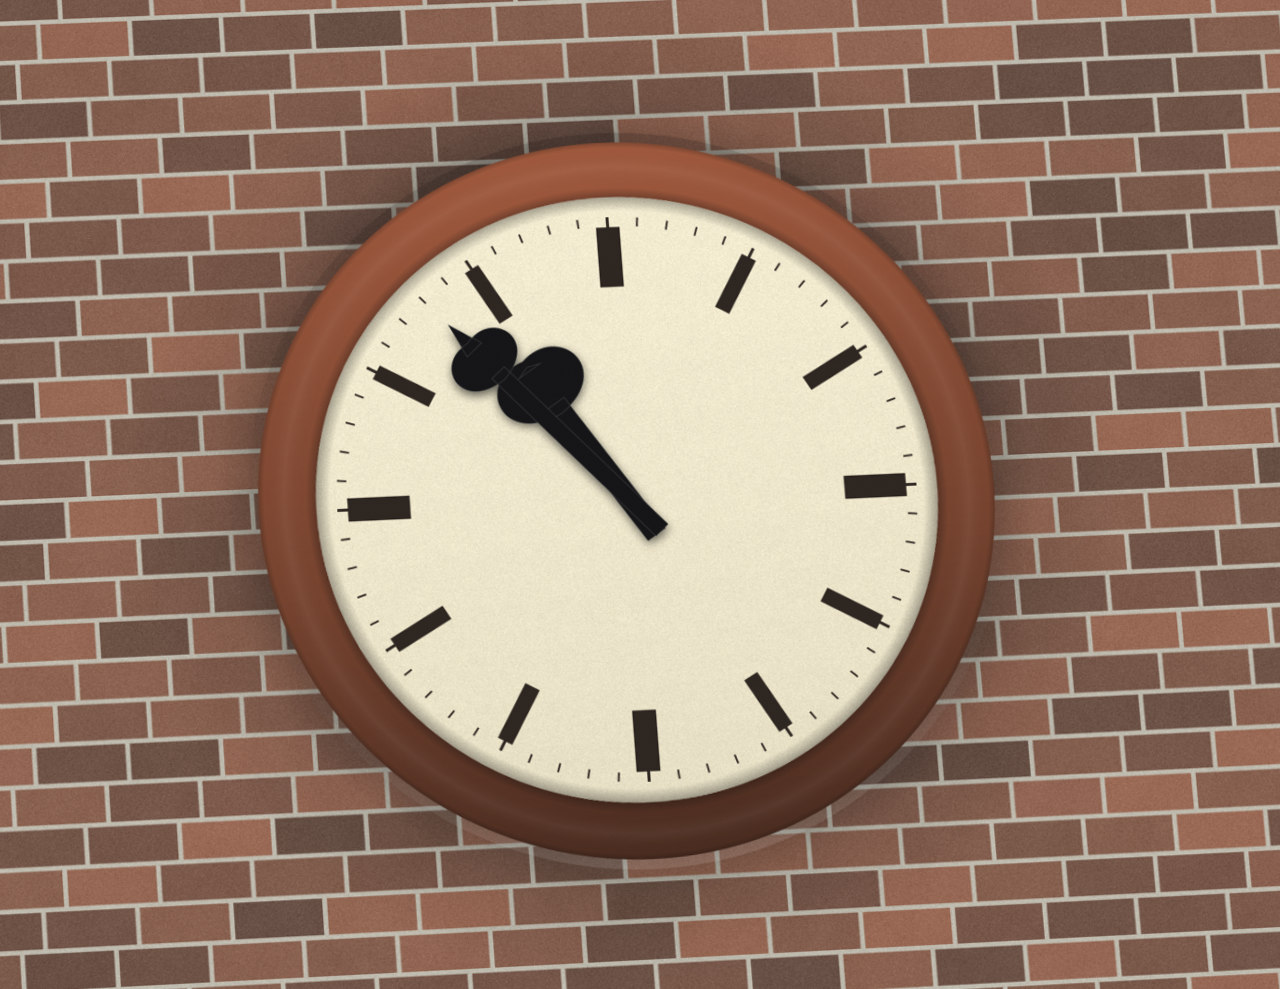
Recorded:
10,53
